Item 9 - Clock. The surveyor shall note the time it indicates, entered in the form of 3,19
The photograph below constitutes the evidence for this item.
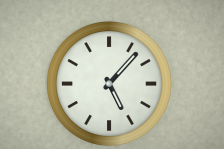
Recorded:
5,07
